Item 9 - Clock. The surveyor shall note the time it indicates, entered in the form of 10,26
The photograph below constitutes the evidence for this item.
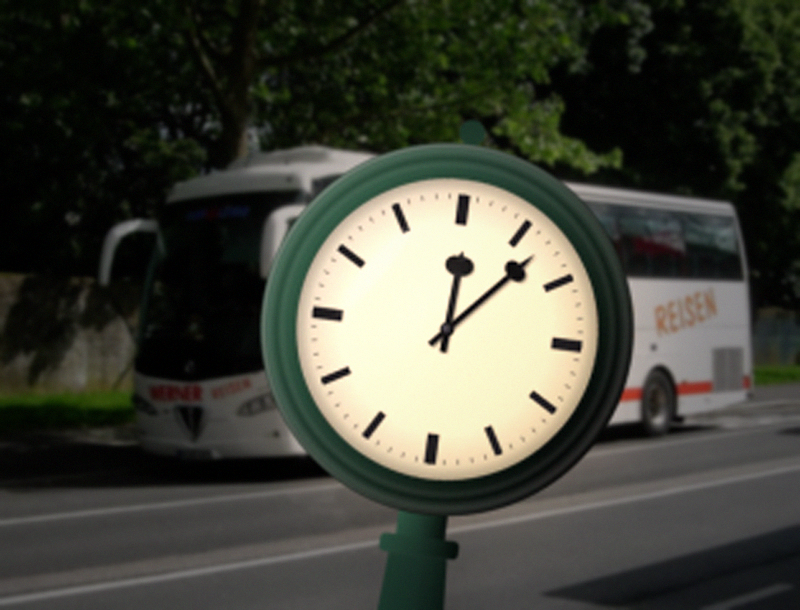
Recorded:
12,07
